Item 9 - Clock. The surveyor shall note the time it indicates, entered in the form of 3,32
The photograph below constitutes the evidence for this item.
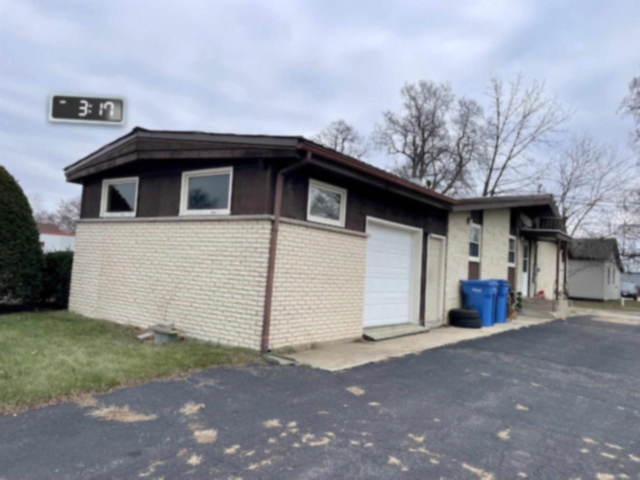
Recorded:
3,17
